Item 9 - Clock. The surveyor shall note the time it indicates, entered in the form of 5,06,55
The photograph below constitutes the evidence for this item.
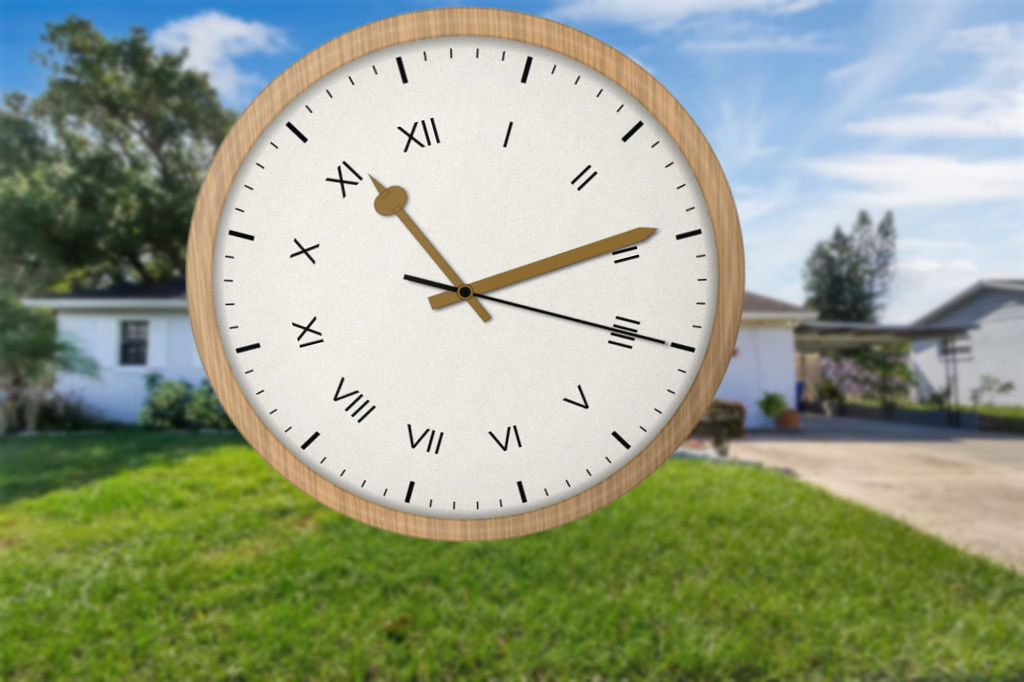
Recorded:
11,14,20
